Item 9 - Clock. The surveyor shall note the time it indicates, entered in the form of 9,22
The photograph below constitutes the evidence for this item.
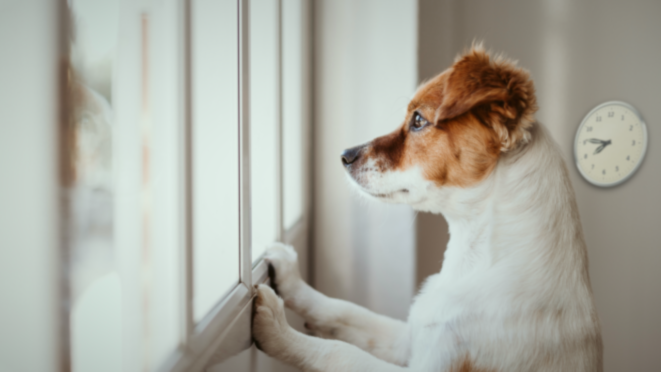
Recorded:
7,46
